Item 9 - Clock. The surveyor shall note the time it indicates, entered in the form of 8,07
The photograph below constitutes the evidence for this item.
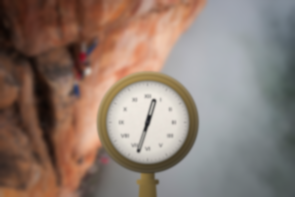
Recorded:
12,33
